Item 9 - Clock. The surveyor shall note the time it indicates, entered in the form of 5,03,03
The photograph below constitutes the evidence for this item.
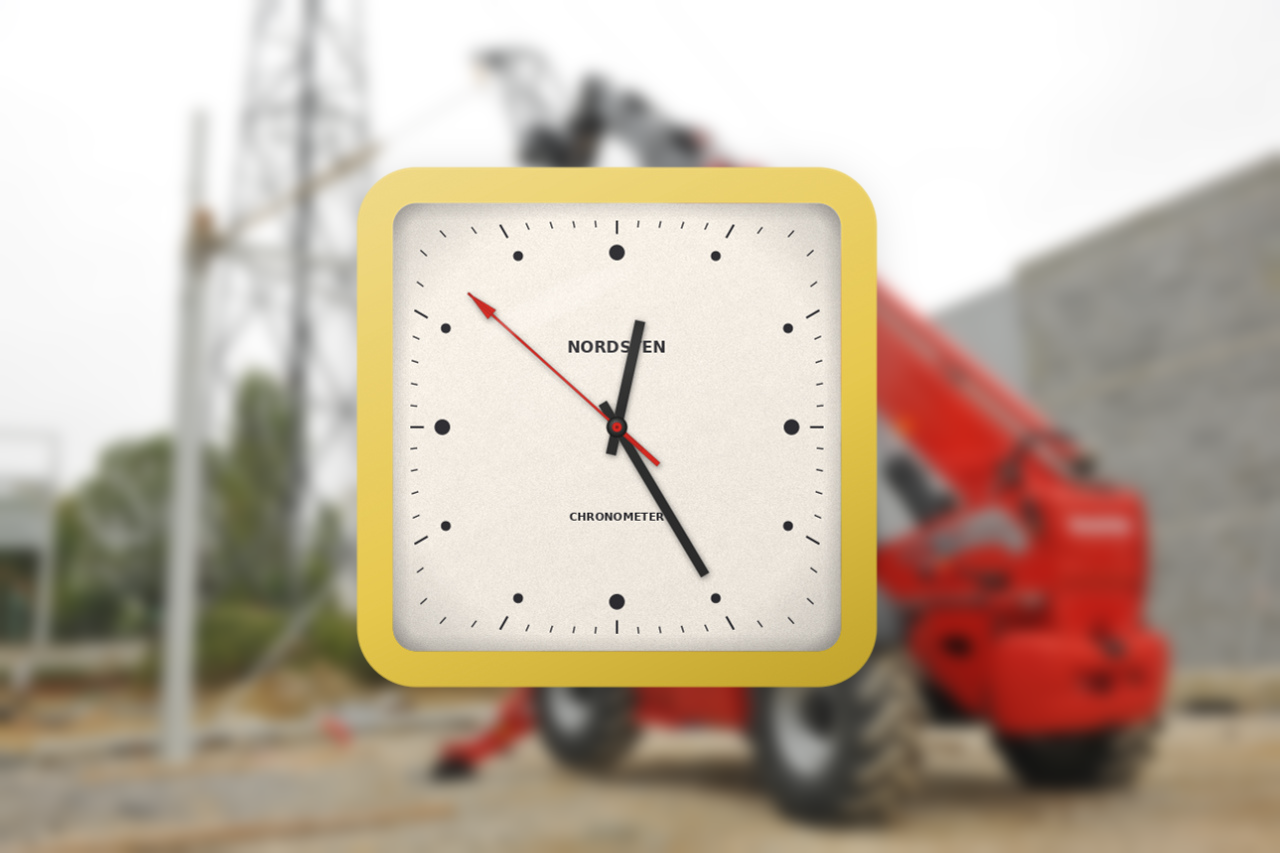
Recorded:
12,24,52
